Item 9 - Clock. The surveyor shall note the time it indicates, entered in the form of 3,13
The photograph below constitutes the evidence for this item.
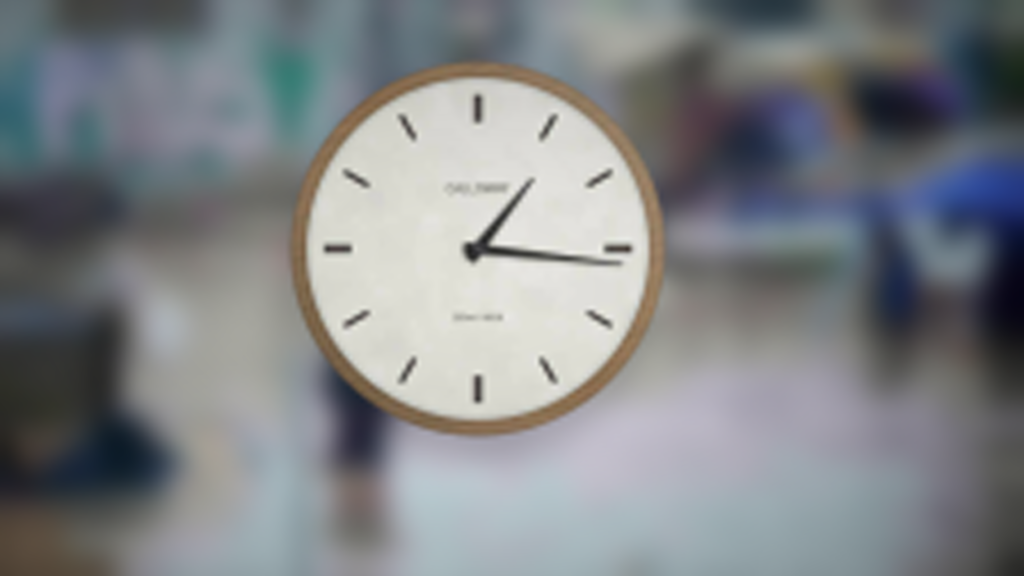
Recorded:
1,16
